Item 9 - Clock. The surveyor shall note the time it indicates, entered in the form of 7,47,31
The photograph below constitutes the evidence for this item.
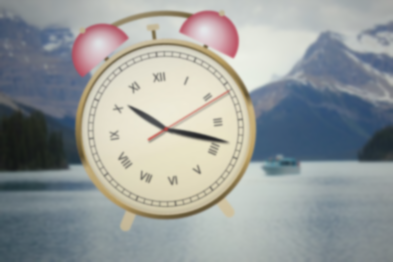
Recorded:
10,18,11
